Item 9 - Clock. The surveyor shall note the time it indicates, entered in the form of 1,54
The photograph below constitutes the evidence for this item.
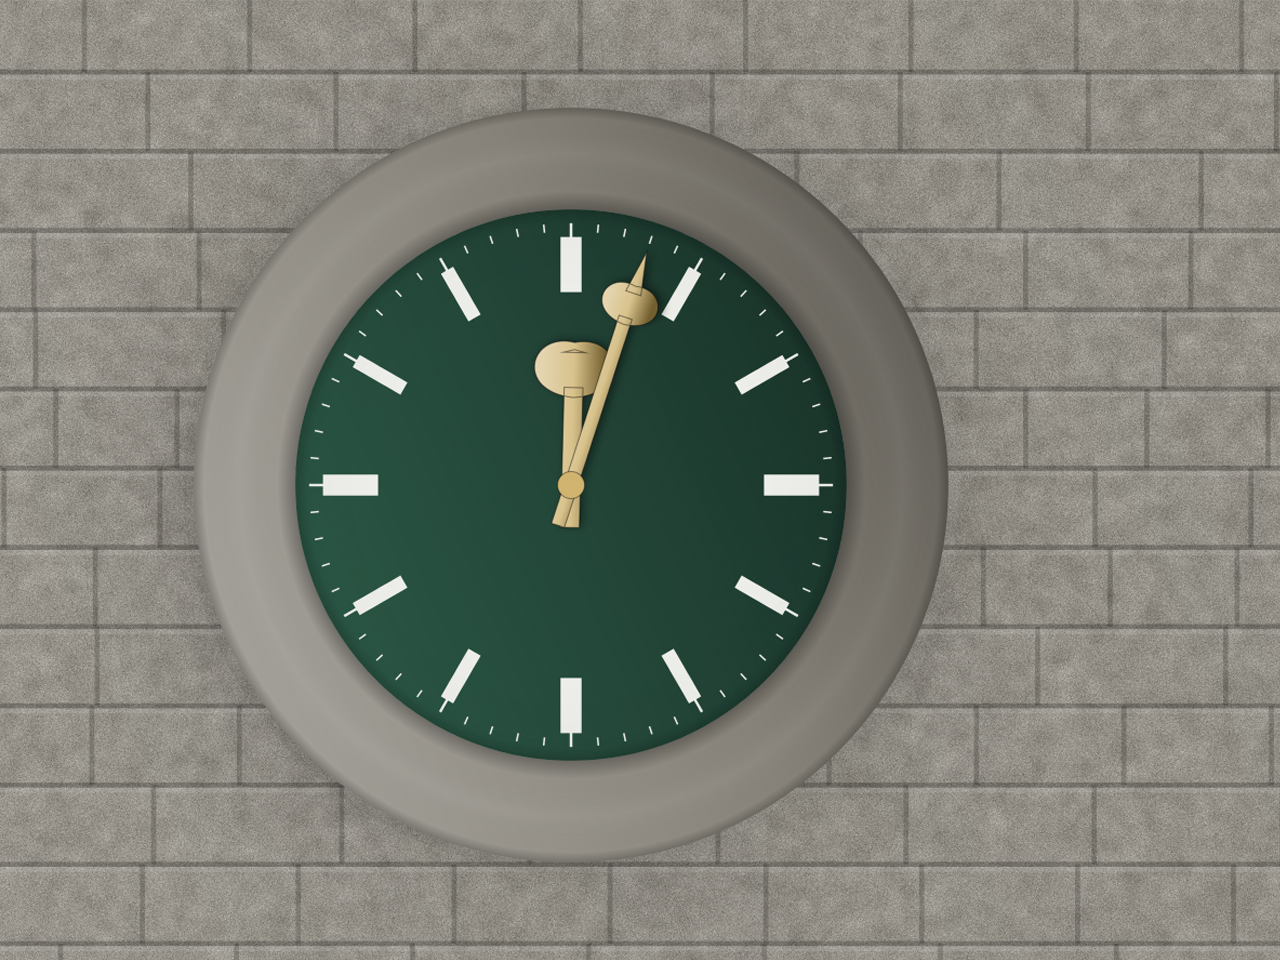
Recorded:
12,03
